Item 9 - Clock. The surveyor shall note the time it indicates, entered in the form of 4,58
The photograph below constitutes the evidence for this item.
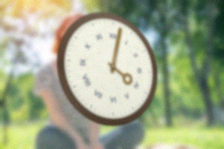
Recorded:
4,02
